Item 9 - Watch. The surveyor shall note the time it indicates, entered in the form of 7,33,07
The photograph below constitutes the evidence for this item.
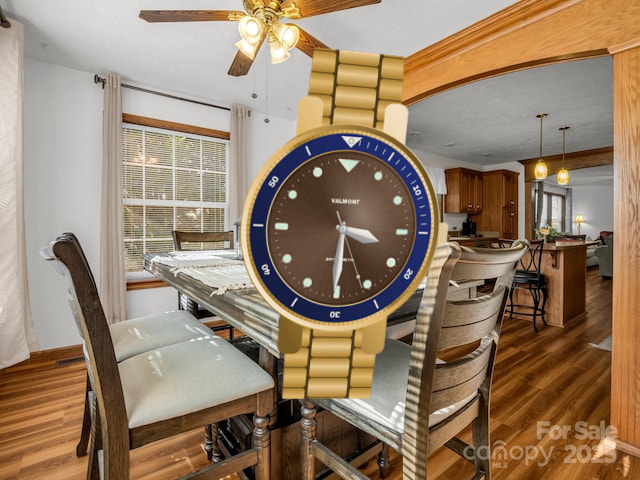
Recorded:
3,30,26
